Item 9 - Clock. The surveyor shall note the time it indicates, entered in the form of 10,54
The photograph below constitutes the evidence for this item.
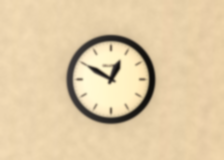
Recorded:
12,50
